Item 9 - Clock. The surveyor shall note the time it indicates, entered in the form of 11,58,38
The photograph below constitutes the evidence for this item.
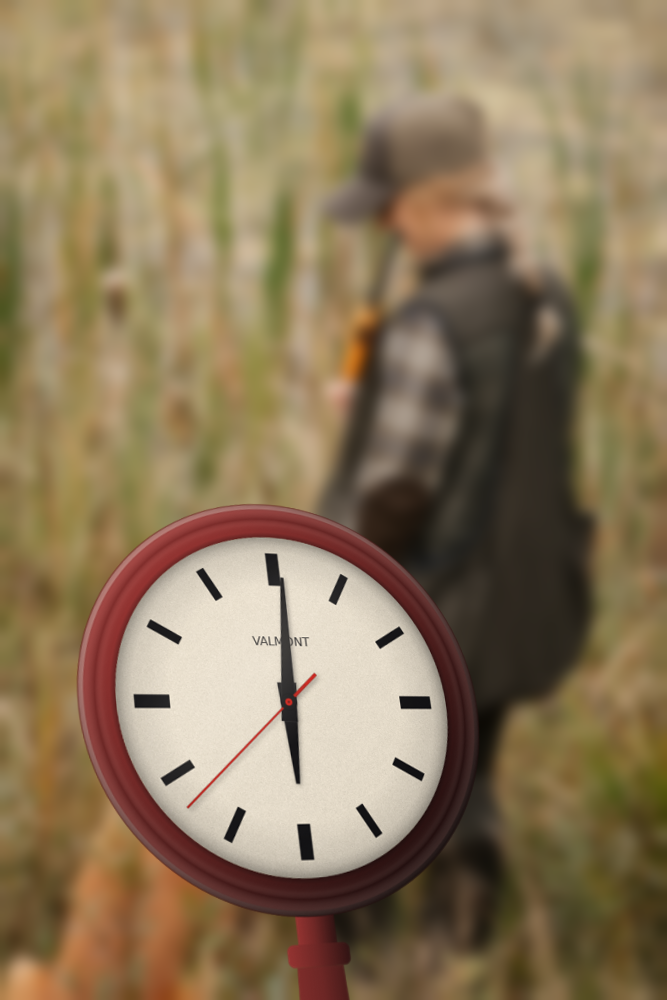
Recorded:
6,00,38
